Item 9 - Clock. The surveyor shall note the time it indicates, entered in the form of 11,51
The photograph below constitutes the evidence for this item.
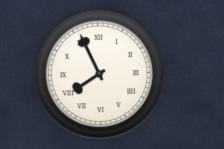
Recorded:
7,56
